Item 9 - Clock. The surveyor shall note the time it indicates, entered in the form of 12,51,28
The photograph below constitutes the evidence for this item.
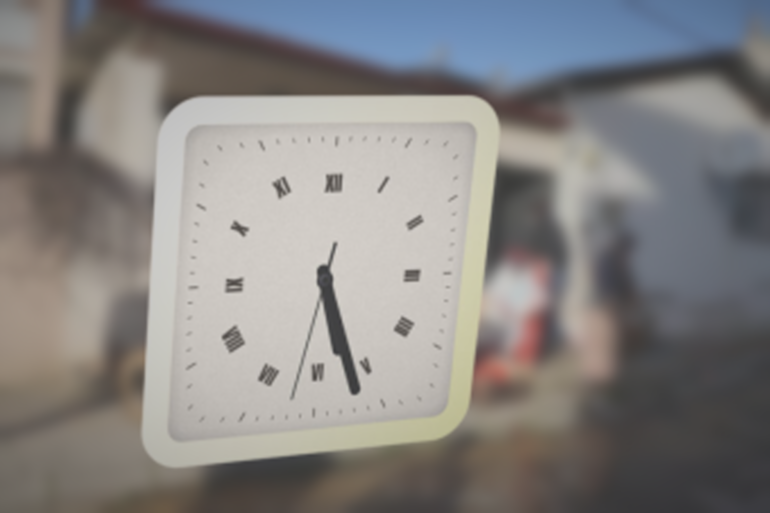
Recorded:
5,26,32
